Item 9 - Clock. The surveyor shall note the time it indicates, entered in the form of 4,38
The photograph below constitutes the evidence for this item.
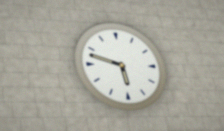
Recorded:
5,48
